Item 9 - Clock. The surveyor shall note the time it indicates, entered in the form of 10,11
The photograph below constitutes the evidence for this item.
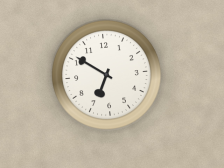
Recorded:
6,51
